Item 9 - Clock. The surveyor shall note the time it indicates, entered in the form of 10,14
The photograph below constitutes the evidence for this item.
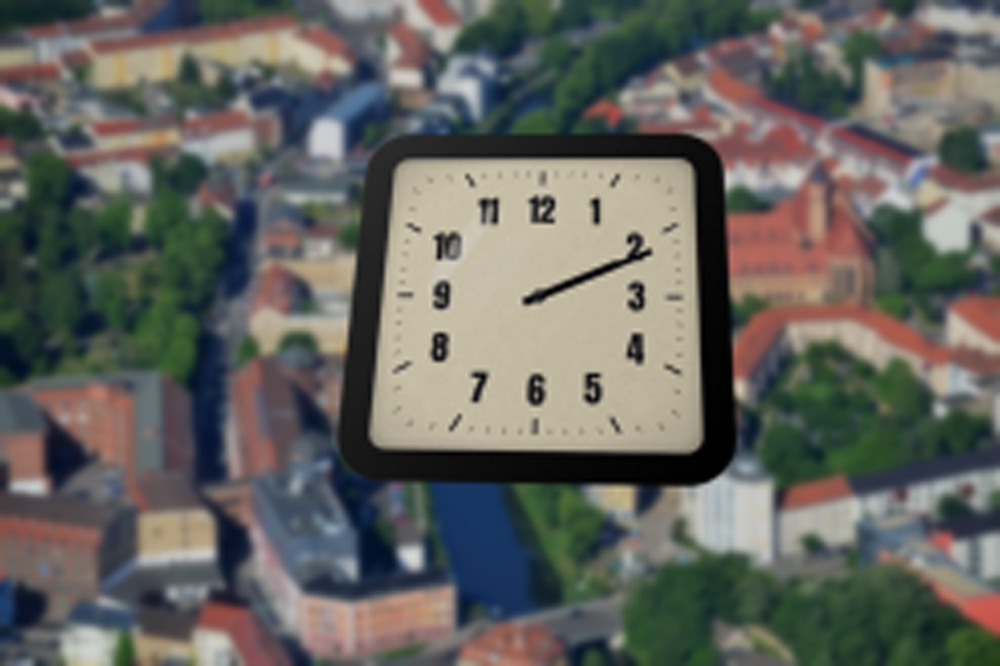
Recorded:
2,11
